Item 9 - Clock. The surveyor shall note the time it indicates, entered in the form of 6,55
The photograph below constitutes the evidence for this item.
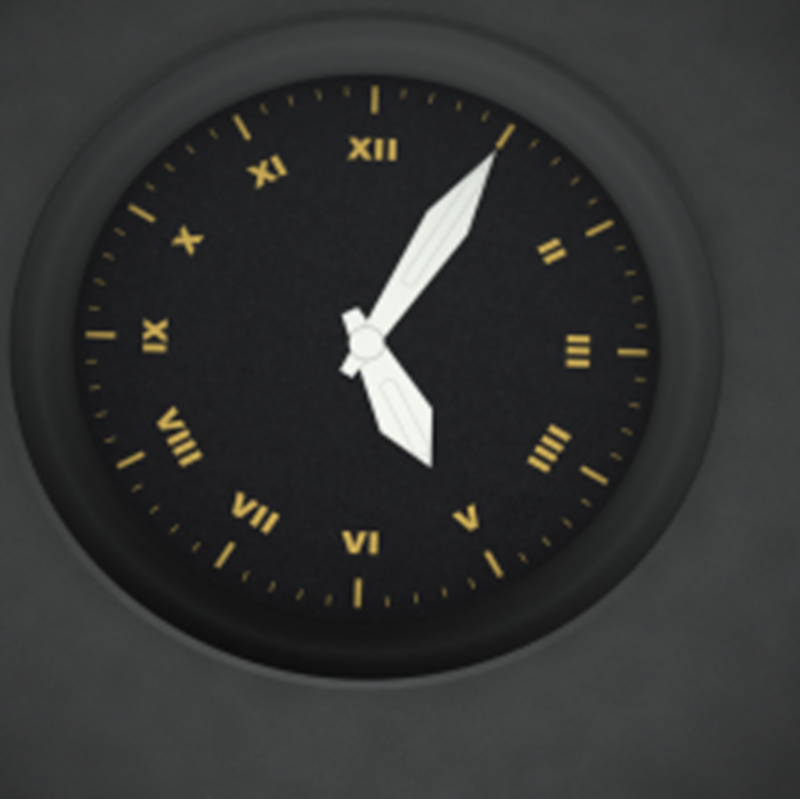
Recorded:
5,05
